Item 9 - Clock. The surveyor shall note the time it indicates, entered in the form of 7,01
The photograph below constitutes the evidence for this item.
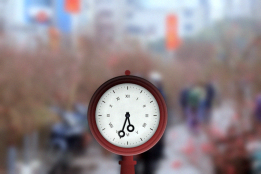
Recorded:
5,33
